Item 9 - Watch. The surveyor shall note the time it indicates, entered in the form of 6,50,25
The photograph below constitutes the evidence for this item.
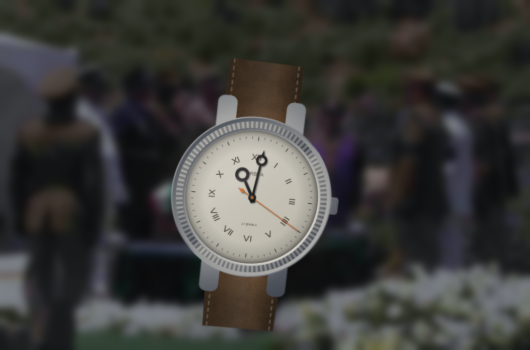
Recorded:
11,01,20
